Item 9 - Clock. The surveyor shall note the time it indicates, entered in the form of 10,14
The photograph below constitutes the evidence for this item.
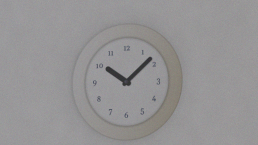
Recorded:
10,08
